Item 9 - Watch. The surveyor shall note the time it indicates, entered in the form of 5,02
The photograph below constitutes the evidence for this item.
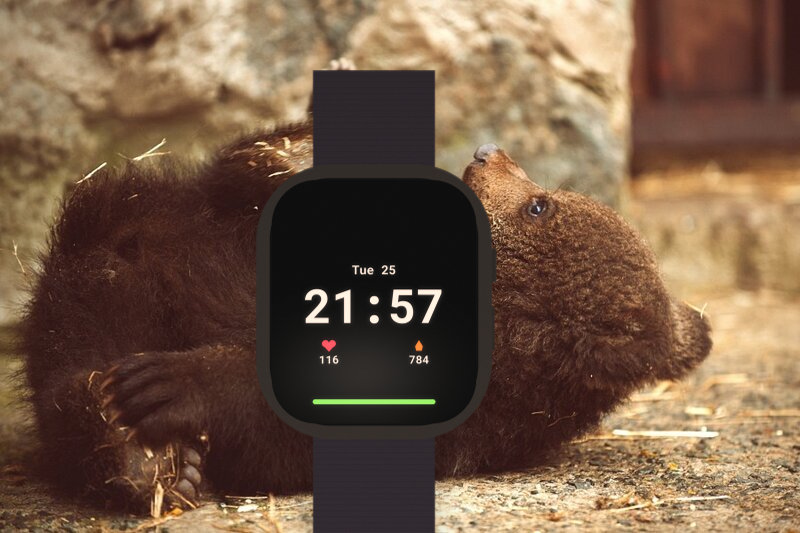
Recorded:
21,57
